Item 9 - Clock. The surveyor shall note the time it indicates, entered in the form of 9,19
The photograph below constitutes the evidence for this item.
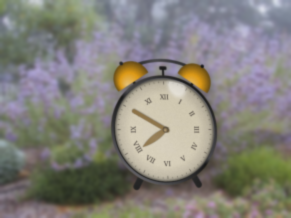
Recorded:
7,50
